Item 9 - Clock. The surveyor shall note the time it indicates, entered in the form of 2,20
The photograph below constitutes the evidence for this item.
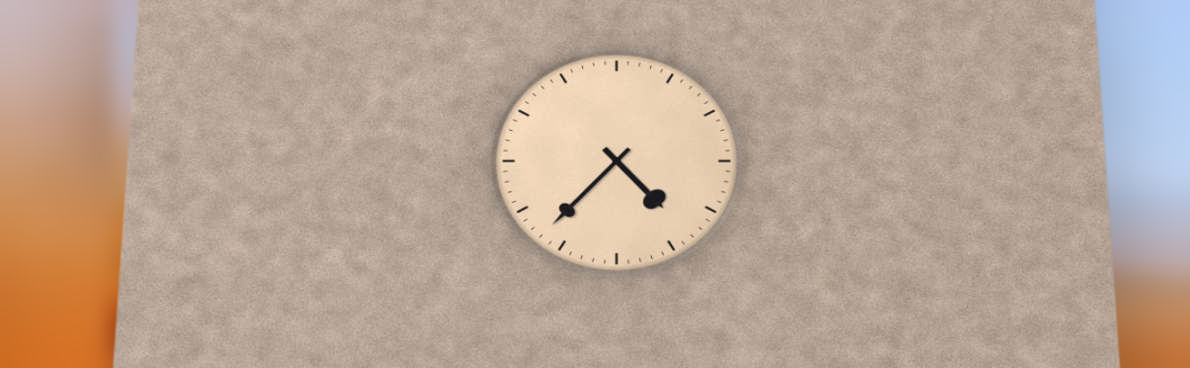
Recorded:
4,37
